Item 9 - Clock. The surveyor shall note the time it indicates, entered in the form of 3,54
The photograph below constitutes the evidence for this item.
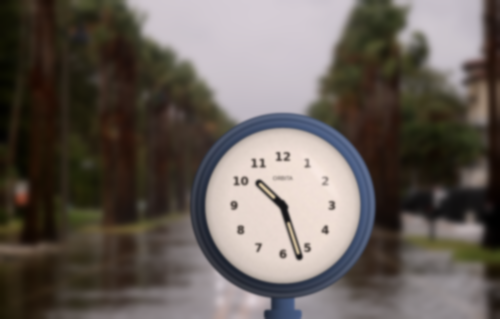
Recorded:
10,27
